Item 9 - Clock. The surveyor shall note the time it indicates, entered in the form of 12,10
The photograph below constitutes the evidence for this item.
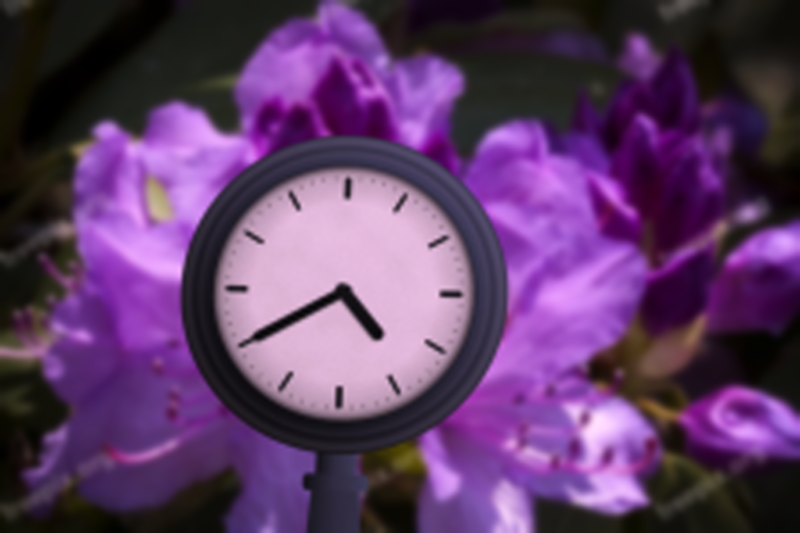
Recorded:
4,40
